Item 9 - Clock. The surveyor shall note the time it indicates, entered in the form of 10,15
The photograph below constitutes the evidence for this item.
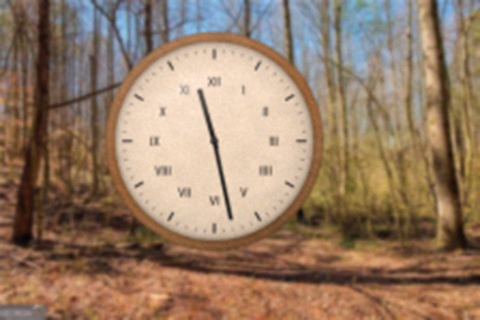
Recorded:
11,28
